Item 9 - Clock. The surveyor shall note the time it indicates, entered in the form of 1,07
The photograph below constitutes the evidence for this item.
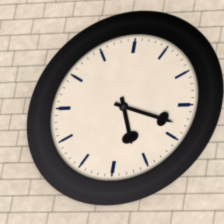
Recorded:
5,18
